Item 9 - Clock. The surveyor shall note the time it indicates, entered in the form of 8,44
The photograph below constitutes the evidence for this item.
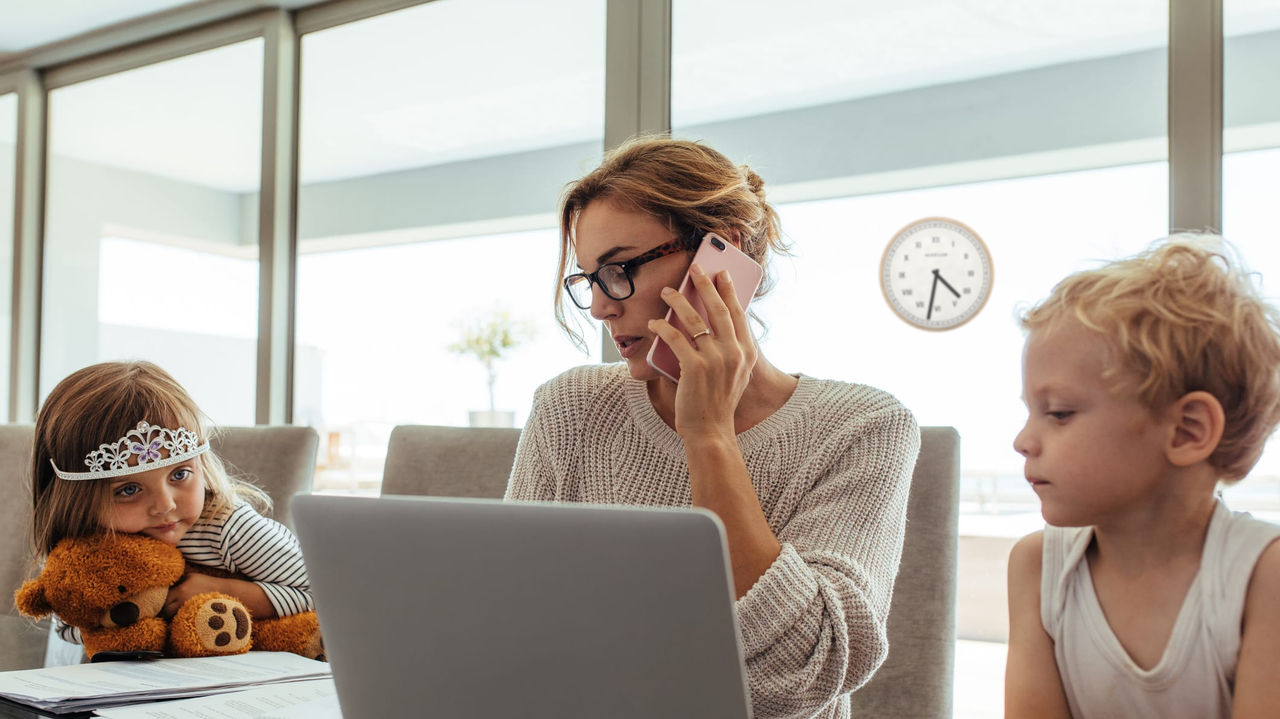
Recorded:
4,32
